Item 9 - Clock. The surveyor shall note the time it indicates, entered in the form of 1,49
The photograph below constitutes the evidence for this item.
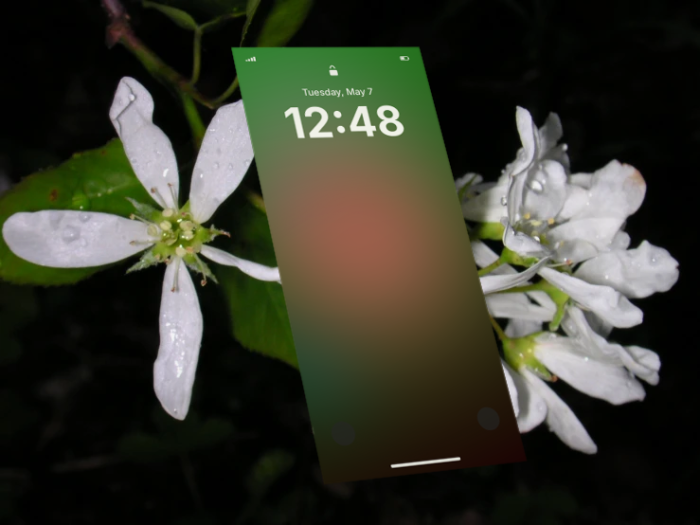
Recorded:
12,48
